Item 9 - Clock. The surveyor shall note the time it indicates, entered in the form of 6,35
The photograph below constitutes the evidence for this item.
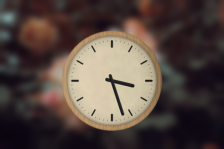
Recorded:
3,27
